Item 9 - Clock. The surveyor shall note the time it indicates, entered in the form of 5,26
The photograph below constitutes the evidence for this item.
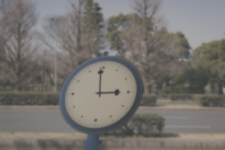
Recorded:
2,59
